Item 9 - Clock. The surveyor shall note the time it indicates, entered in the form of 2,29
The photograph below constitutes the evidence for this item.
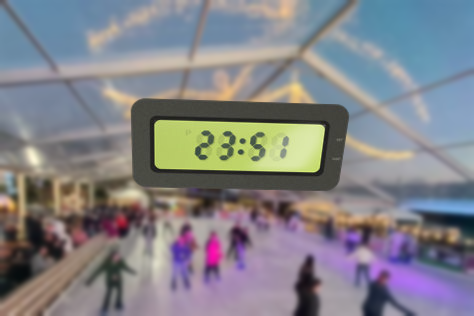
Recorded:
23,51
